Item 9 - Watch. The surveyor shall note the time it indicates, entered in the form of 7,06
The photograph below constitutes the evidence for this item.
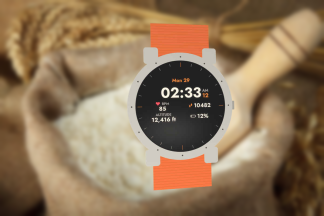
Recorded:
2,33
